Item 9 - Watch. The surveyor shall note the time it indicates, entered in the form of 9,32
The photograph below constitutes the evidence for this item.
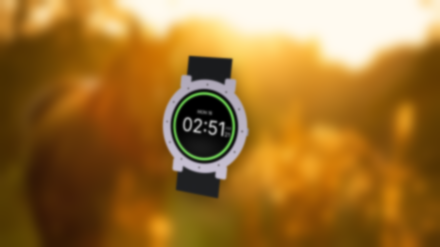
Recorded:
2,51
